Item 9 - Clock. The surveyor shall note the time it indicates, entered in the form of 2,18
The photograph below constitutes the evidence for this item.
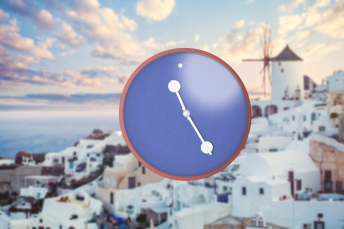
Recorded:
11,26
